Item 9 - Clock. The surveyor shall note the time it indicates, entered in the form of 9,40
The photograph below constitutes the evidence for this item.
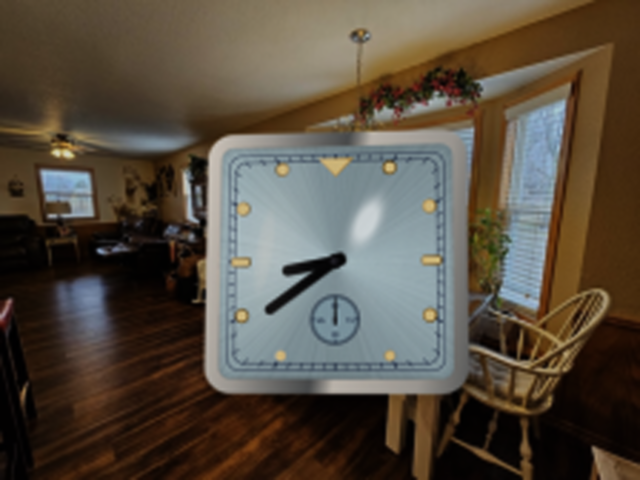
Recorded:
8,39
